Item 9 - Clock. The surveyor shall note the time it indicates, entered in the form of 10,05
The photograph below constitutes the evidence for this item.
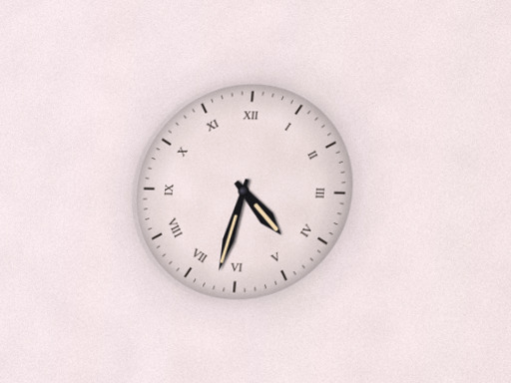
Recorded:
4,32
